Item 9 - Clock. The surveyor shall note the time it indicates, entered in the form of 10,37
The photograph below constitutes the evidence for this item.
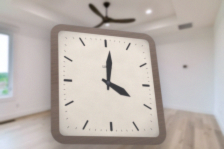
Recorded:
4,01
